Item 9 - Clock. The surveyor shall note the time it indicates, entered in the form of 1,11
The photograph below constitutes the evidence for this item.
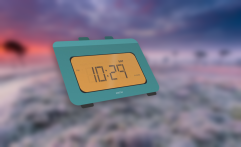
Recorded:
10,29
